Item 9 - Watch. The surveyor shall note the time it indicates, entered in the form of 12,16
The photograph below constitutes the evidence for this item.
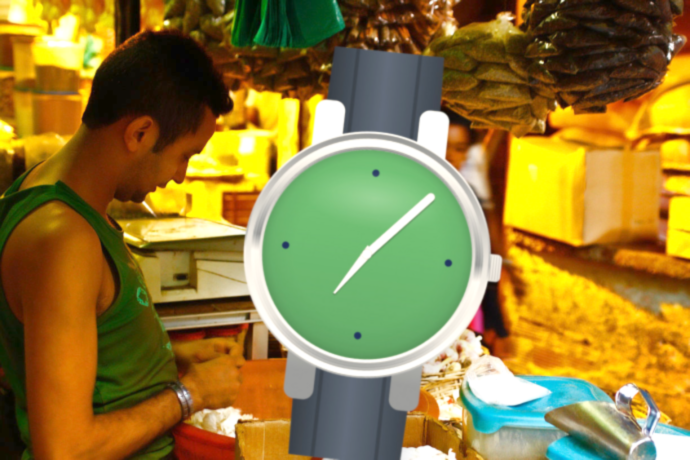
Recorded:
7,07
